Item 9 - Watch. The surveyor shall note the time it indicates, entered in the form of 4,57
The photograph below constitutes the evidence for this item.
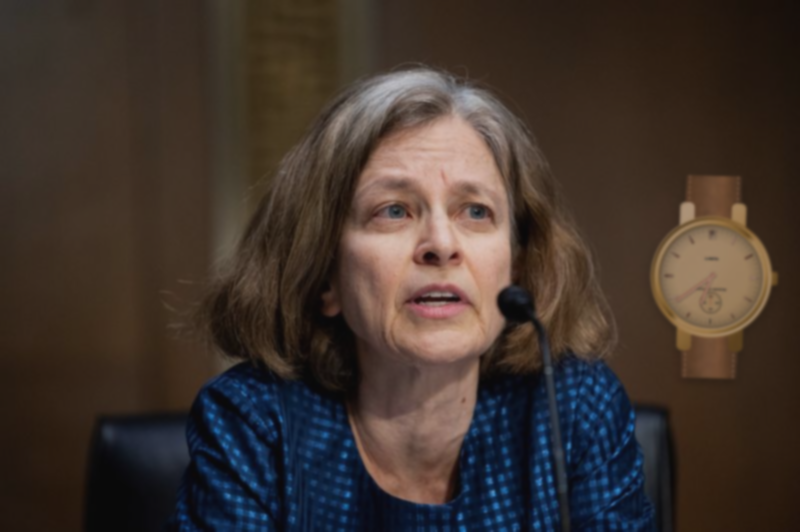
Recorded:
6,39
